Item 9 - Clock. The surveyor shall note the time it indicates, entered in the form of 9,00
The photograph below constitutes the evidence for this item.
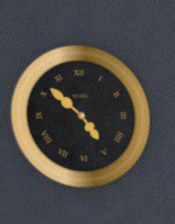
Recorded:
4,52
